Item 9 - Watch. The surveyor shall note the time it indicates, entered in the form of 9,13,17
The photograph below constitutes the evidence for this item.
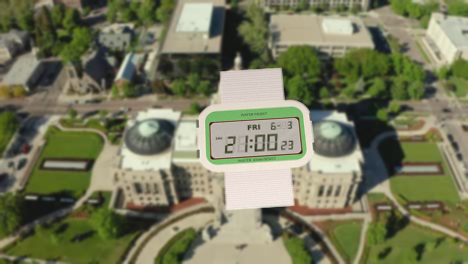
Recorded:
21,00,23
